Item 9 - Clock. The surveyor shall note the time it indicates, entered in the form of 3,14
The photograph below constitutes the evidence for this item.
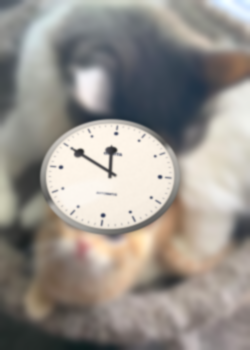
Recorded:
11,50
